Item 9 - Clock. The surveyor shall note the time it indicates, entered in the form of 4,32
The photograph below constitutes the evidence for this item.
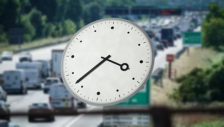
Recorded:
3,37
